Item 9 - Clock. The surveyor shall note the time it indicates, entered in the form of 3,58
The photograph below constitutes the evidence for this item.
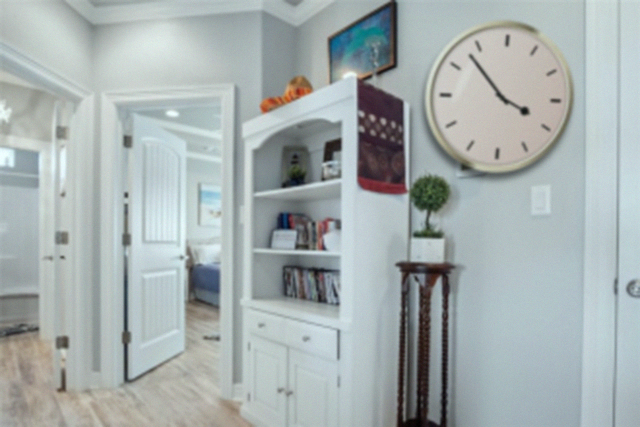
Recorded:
3,53
